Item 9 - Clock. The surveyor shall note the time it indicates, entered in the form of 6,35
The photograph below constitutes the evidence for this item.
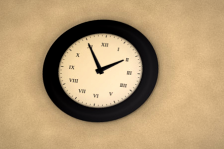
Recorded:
1,55
